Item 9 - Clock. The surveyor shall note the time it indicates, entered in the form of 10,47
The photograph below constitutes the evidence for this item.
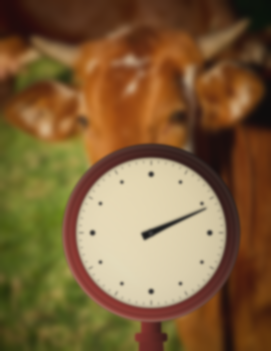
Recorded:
2,11
